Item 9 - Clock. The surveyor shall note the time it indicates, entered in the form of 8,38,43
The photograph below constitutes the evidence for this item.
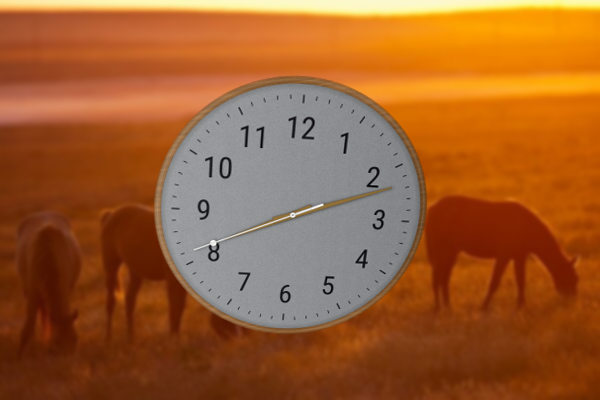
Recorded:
8,11,41
